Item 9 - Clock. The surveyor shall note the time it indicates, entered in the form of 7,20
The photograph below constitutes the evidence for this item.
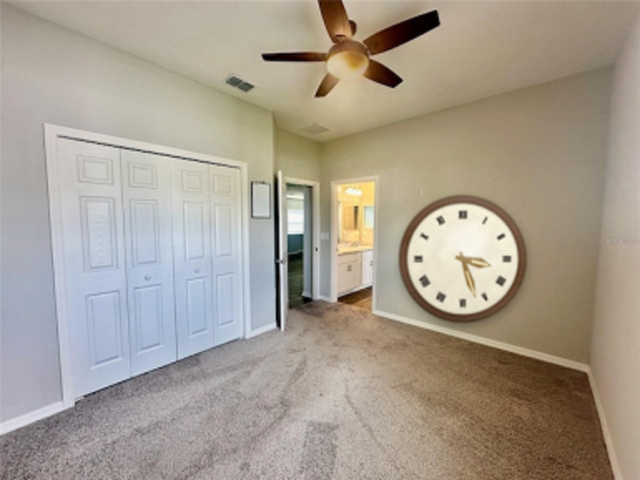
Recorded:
3,27
